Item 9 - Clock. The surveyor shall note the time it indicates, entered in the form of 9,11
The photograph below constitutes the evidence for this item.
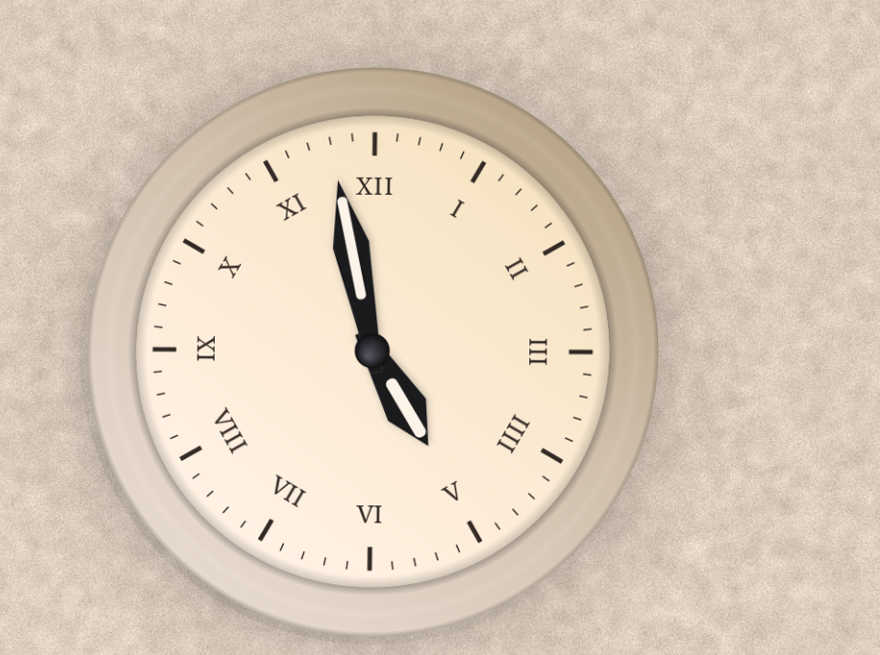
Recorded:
4,58
